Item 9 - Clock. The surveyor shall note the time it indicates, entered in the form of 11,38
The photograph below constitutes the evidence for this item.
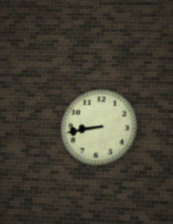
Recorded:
8,43
